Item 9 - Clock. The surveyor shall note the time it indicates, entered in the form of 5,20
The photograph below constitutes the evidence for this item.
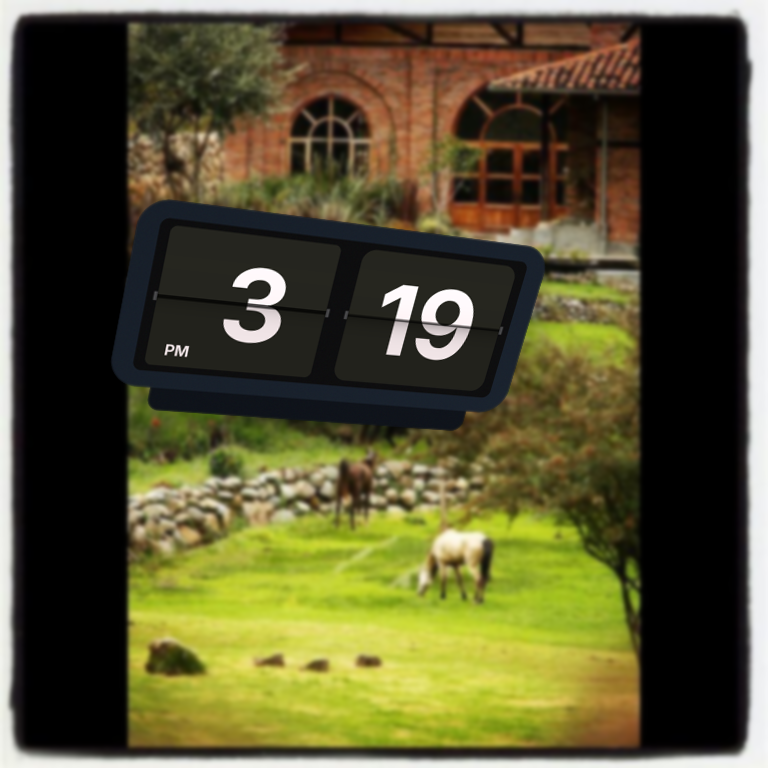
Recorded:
3,19
